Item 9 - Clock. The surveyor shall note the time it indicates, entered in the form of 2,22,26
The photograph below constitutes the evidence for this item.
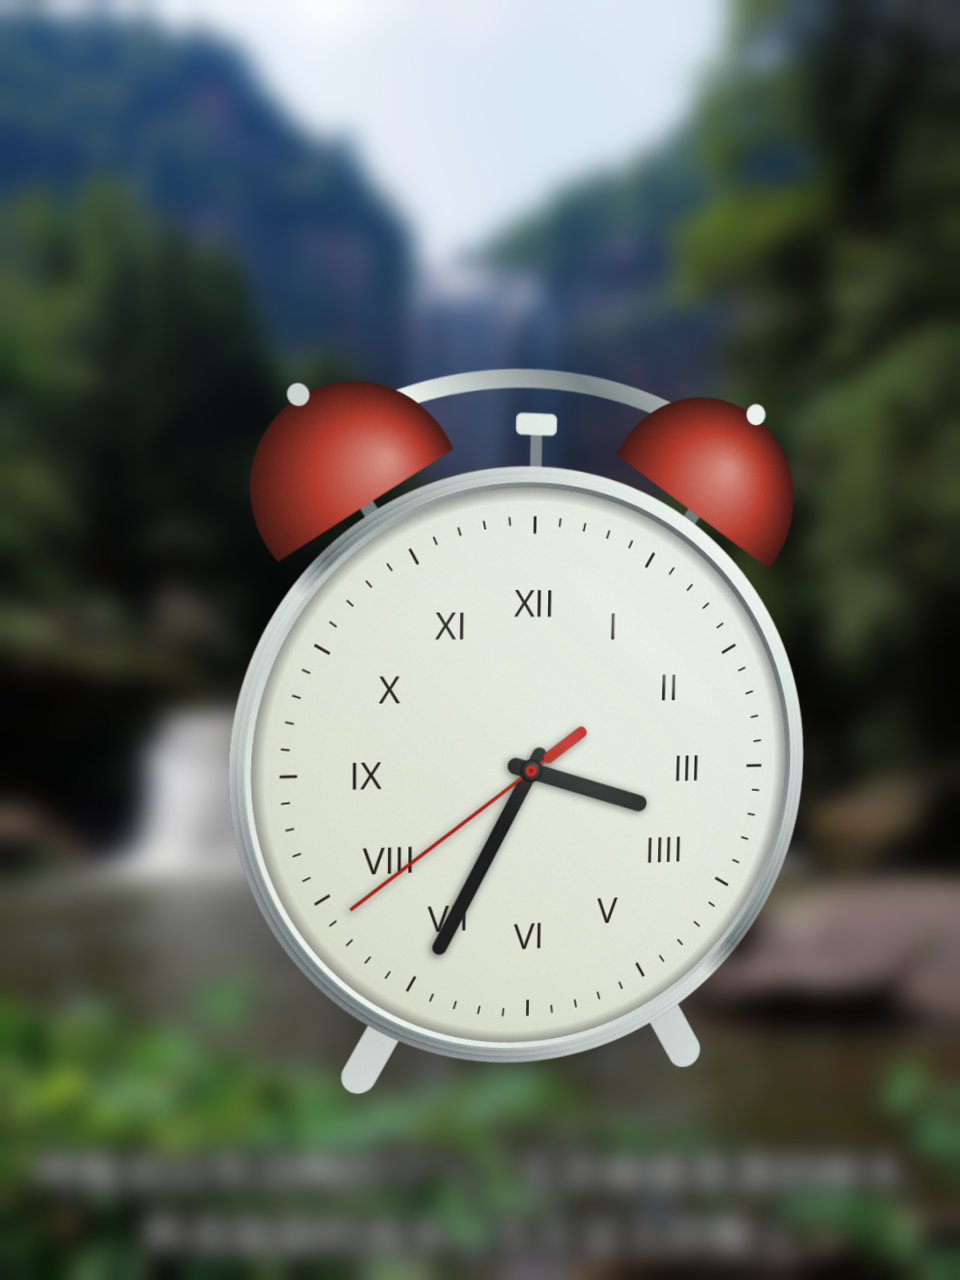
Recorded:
3,34,39
